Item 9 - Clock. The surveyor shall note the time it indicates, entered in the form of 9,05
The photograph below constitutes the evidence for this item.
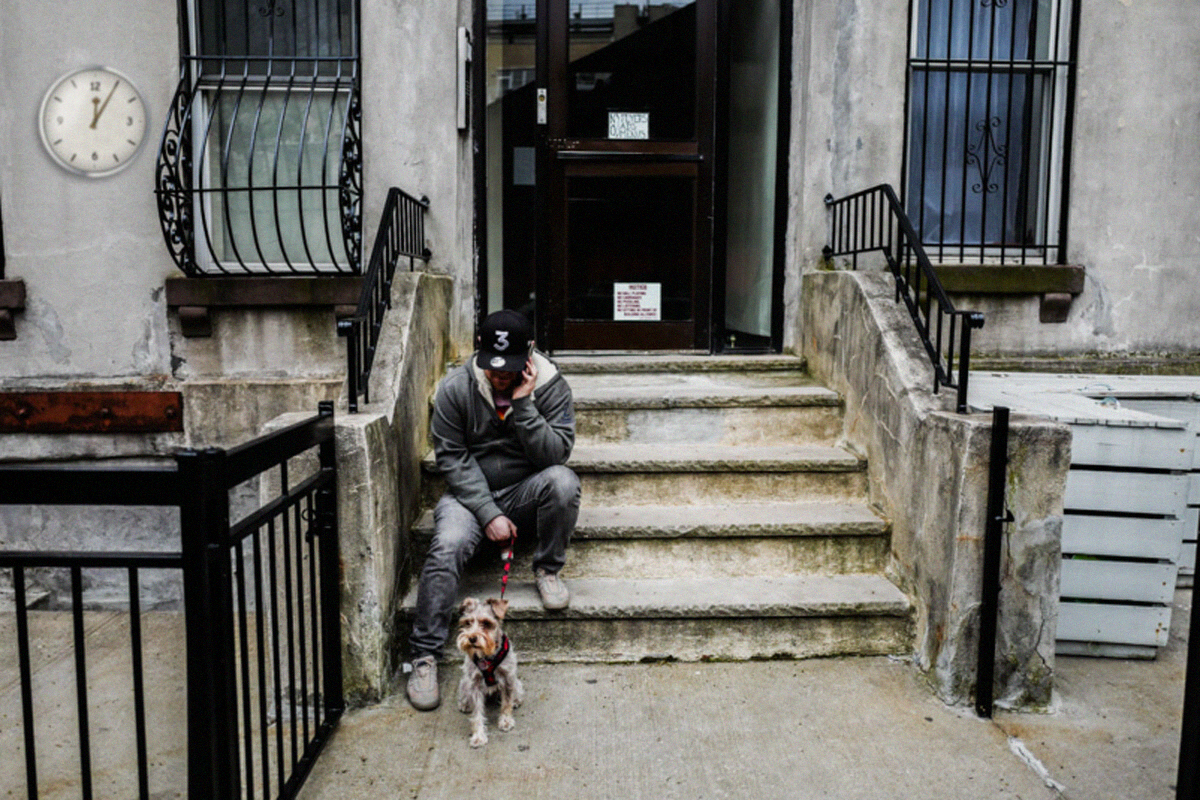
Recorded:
12,05
